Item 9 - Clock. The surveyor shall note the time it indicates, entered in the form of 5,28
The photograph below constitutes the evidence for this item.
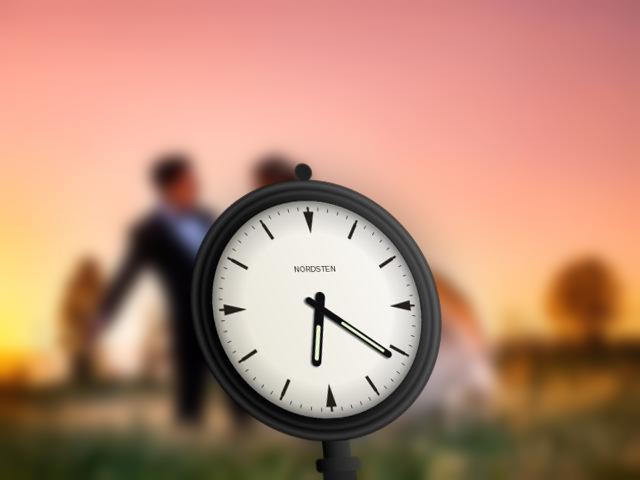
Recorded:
6,21
